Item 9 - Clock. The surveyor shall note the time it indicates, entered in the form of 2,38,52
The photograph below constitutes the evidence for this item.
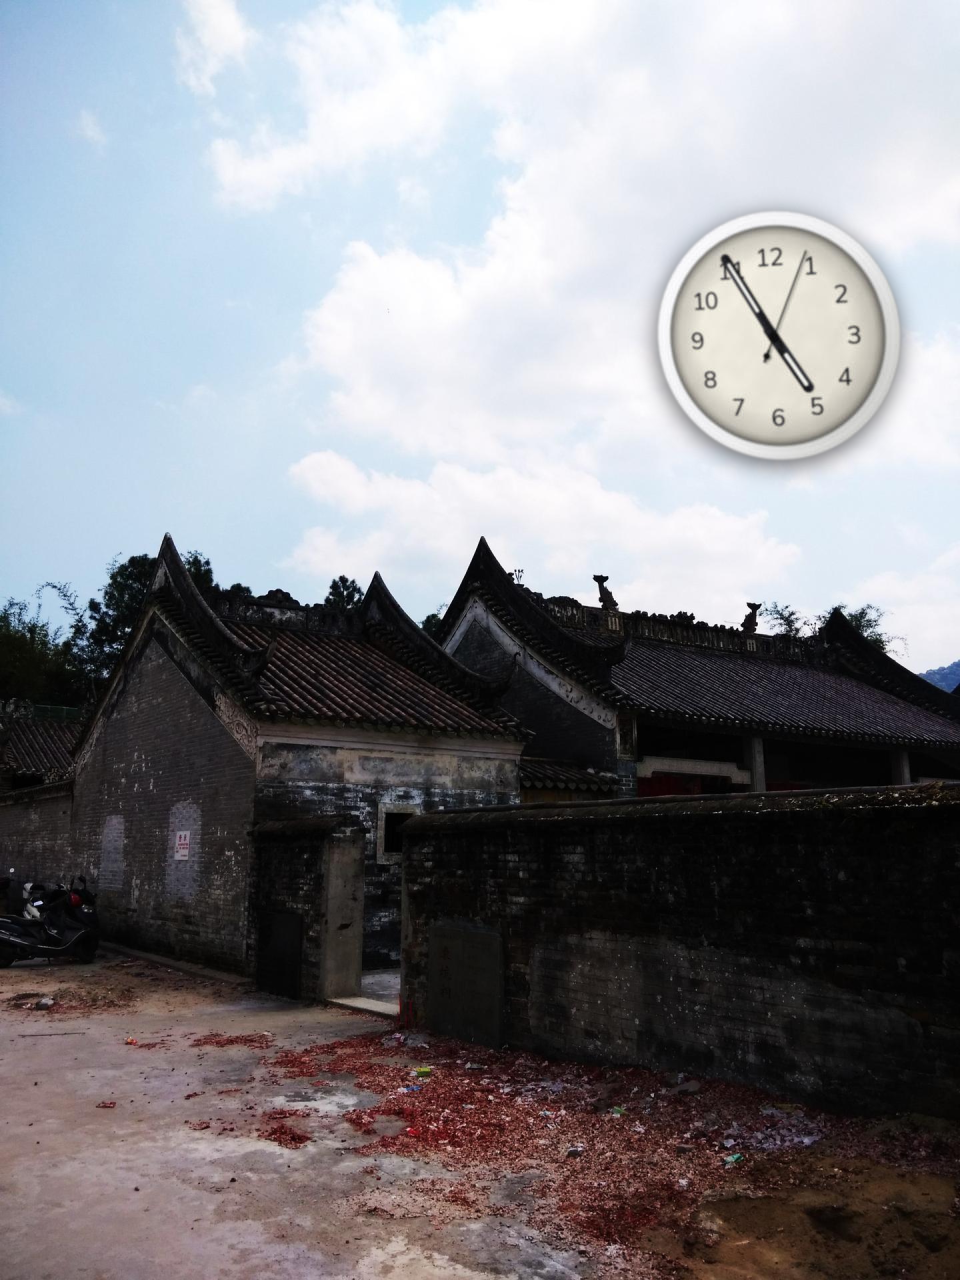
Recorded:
4,55,04
